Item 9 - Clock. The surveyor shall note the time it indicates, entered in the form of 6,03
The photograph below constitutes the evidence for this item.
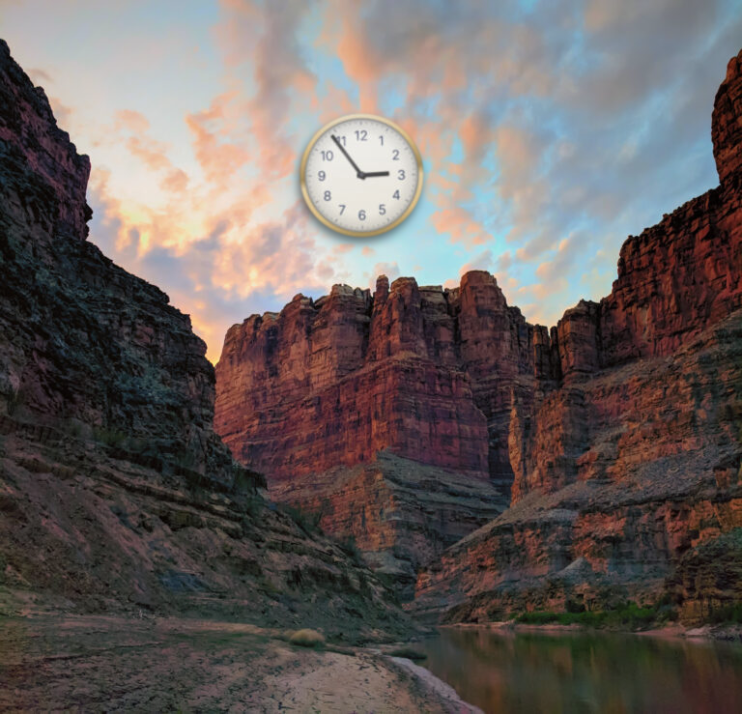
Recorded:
2,54
